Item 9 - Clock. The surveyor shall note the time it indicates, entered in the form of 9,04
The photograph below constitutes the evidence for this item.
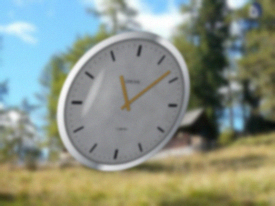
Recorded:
11,08
